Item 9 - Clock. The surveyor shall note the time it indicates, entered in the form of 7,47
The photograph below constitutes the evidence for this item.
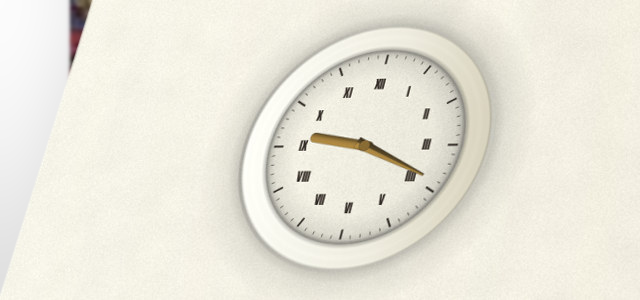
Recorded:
9,19
